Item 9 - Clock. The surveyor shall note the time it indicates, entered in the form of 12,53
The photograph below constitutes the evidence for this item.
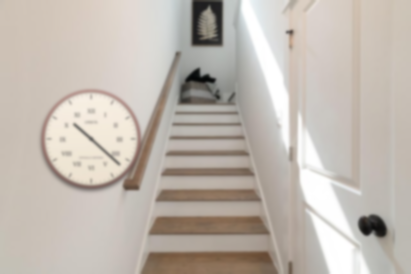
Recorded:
10,22
